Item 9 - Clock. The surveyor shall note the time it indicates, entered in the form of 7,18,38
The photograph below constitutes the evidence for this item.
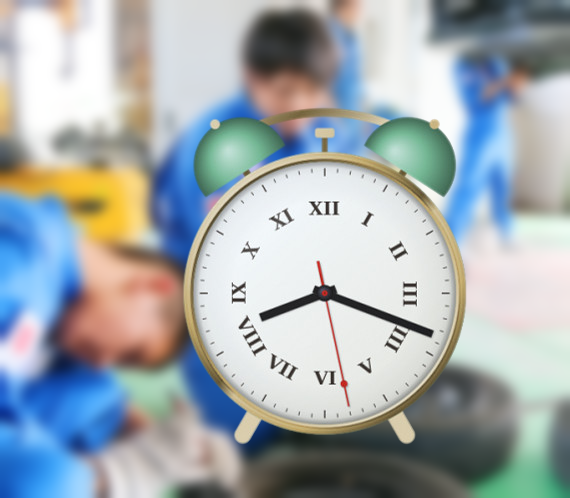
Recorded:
8,18,28
